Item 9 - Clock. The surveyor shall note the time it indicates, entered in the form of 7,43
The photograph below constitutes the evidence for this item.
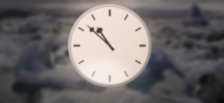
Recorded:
10,52
